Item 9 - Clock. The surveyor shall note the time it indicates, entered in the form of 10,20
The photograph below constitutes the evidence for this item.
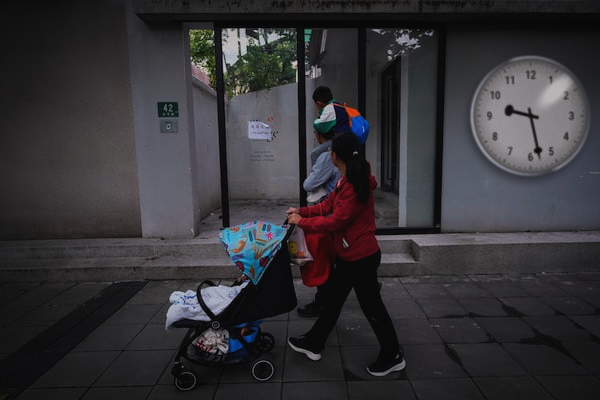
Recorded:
9,28
